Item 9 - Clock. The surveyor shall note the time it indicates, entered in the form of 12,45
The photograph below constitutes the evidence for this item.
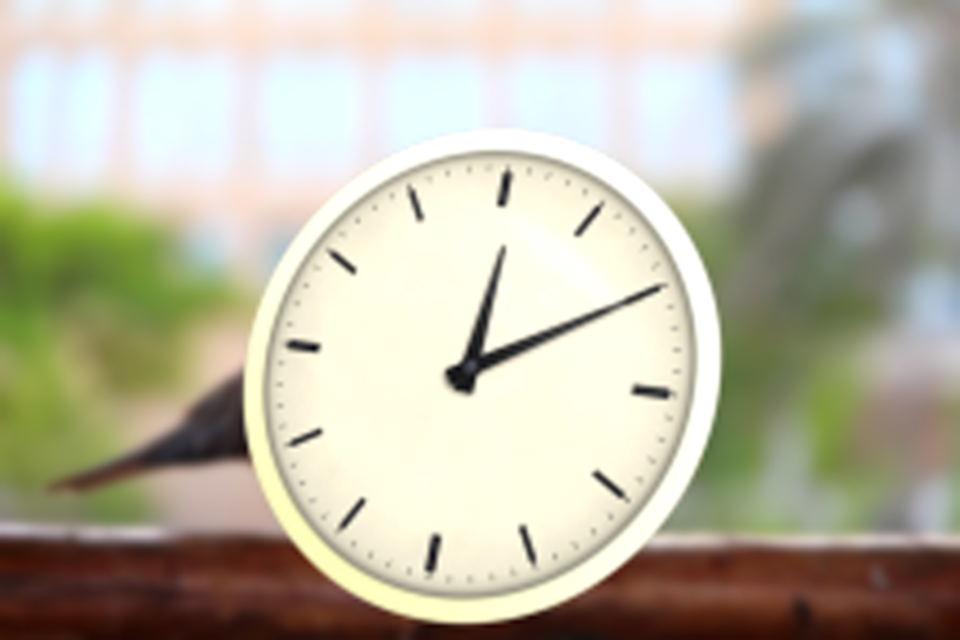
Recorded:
12,10
